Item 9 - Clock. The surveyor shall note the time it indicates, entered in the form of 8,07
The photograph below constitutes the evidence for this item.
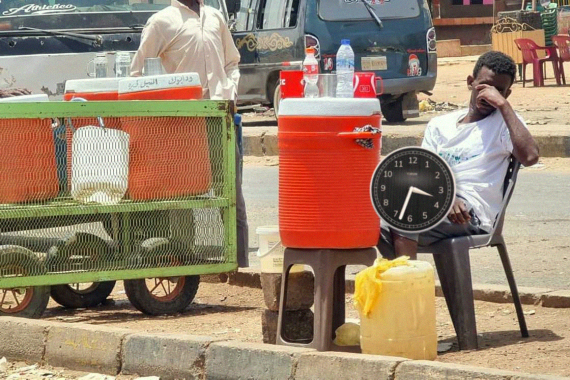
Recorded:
3,33
